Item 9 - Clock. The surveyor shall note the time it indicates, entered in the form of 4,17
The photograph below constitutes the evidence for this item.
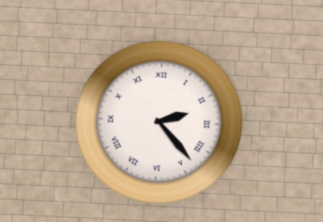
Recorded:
2,23
